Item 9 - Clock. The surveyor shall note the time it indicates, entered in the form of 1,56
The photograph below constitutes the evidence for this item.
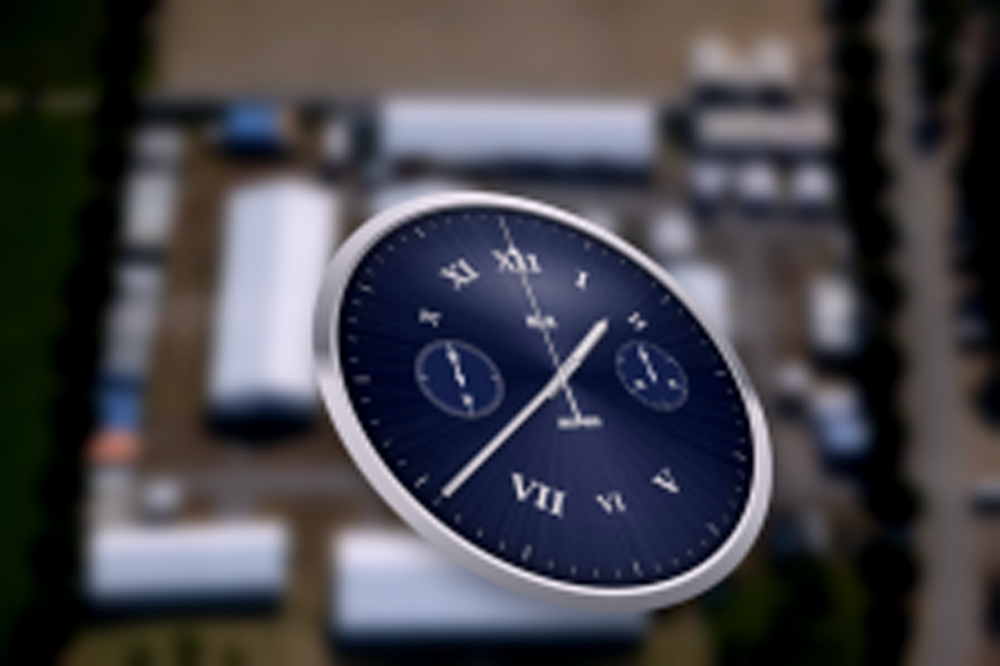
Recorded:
1,39
